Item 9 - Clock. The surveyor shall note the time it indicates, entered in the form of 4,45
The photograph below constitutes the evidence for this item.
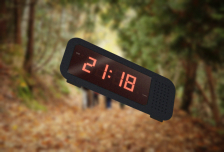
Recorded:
21,18
